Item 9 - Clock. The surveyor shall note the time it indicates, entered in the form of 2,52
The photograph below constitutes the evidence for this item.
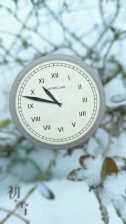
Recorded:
10,48
